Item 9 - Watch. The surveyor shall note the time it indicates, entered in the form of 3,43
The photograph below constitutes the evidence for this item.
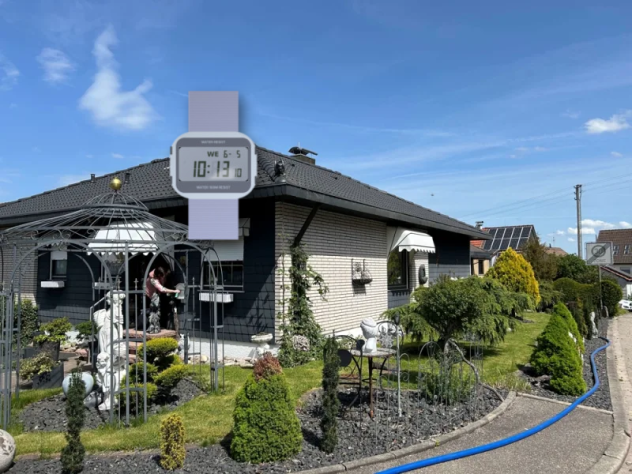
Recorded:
10,13
